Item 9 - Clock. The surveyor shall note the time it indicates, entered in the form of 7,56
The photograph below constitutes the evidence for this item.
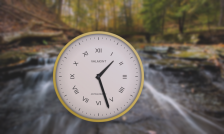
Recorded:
1,27
